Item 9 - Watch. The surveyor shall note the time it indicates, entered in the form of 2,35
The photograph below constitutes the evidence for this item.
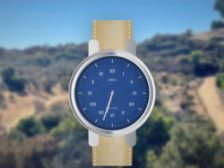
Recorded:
6,33
